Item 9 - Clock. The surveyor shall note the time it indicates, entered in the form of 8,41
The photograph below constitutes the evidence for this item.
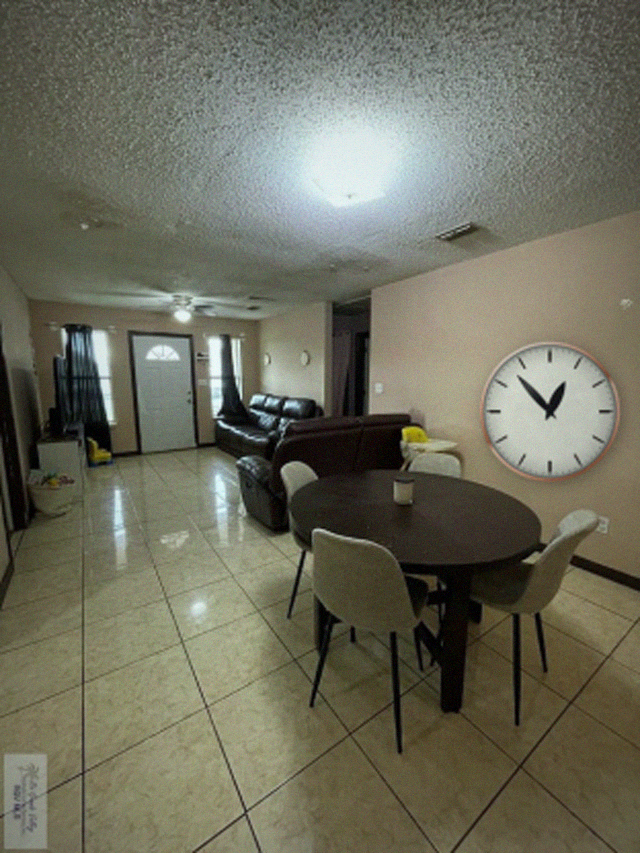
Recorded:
12,53
